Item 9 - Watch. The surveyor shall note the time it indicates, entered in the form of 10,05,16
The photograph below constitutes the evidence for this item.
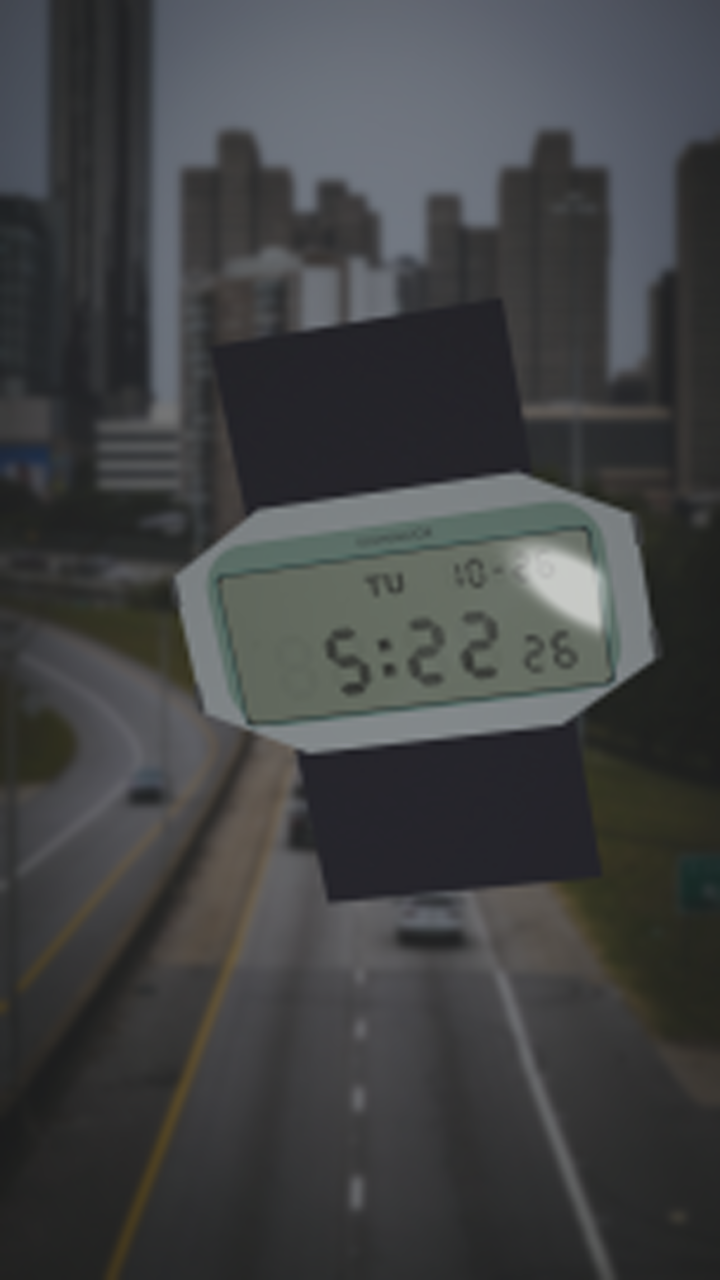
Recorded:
5,22,26
